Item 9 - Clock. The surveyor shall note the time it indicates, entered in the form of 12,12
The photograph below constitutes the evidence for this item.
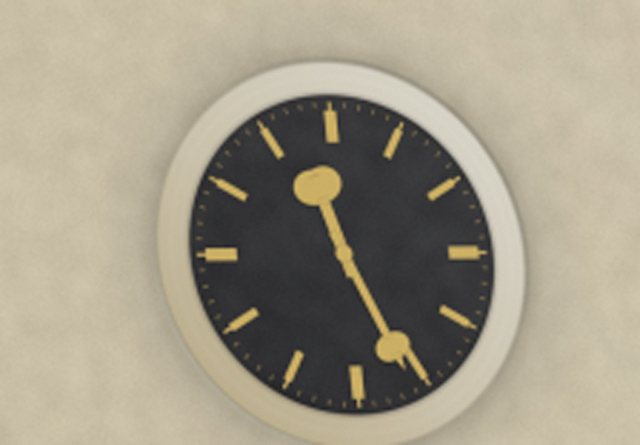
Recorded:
11,26
